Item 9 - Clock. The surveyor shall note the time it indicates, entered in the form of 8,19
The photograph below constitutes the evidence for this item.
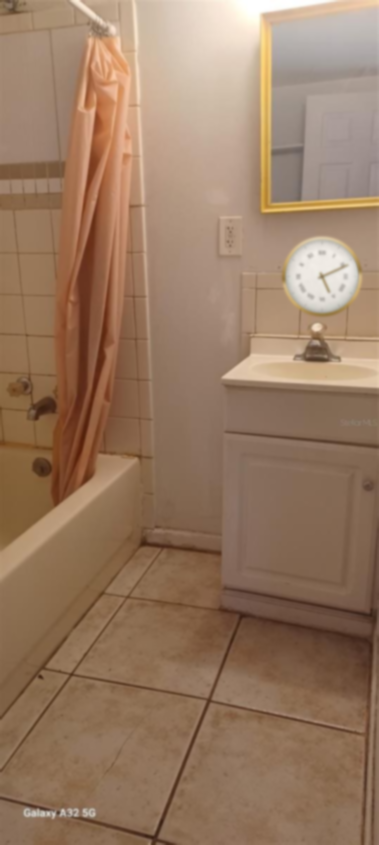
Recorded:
5,11
